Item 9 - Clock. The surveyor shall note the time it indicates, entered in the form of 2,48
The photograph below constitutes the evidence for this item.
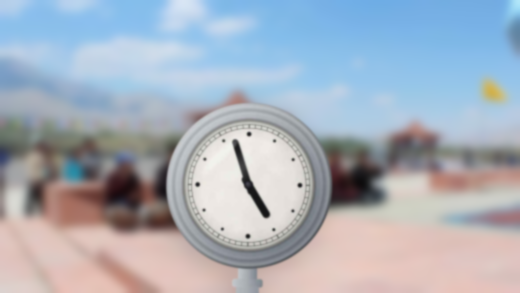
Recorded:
4,57
